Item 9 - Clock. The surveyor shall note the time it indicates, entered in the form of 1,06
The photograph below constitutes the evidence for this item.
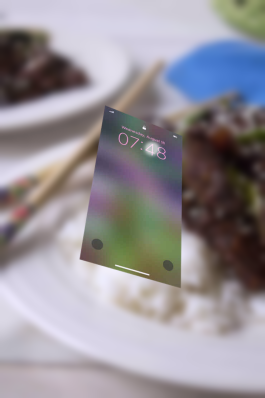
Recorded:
7,48
